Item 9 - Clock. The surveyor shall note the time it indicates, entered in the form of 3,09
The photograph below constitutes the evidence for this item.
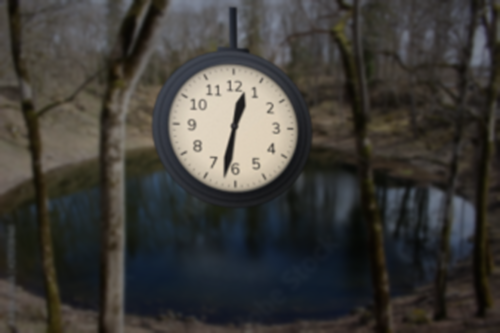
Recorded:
12,32
